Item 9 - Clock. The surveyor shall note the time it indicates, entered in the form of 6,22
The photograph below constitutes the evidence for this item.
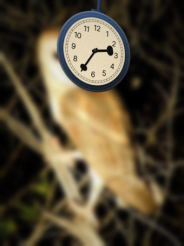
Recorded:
2,35
